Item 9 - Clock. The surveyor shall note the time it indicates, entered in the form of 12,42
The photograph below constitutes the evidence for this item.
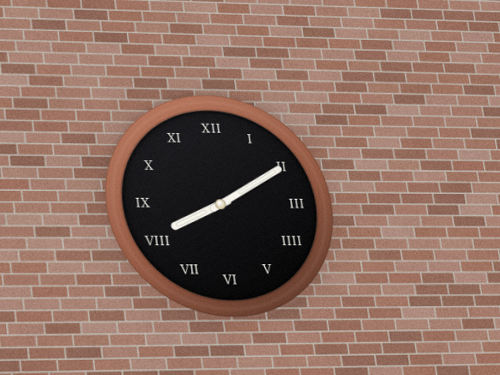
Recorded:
8,10
